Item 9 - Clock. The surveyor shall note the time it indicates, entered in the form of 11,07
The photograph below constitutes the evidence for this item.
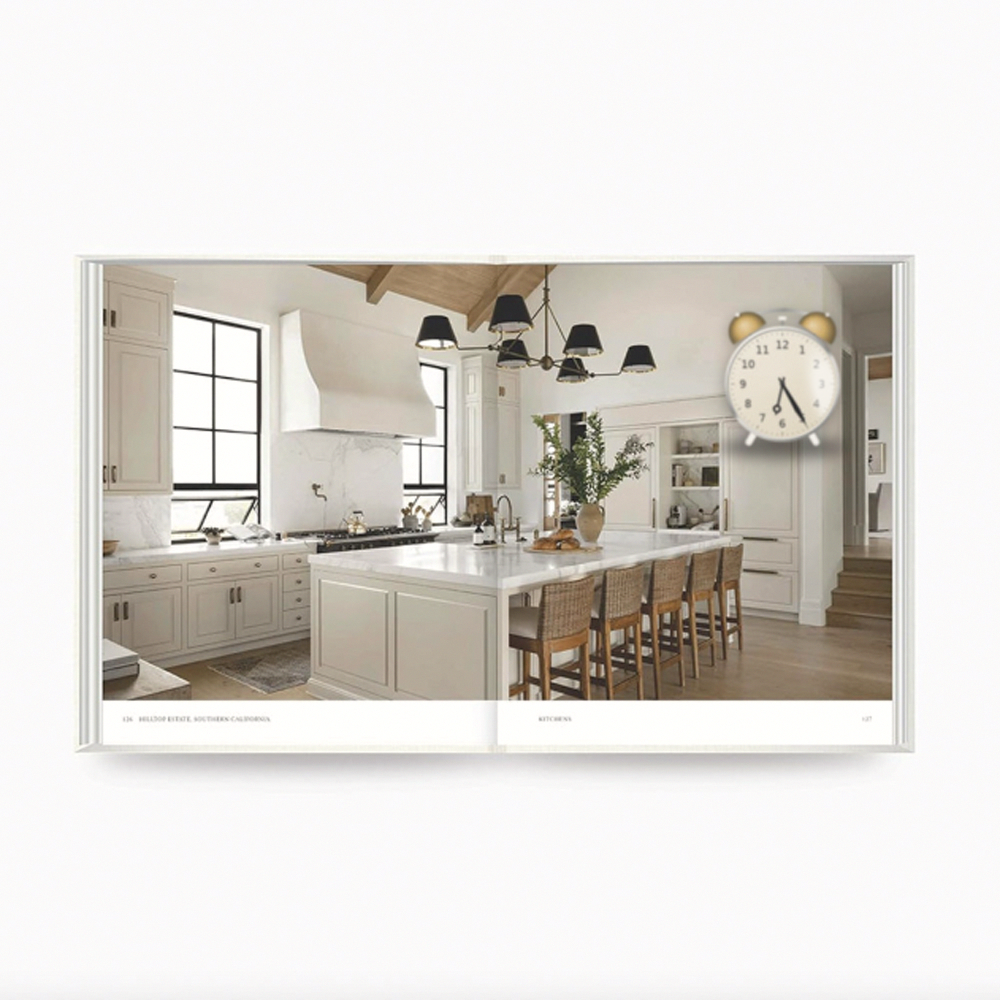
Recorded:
6,25
